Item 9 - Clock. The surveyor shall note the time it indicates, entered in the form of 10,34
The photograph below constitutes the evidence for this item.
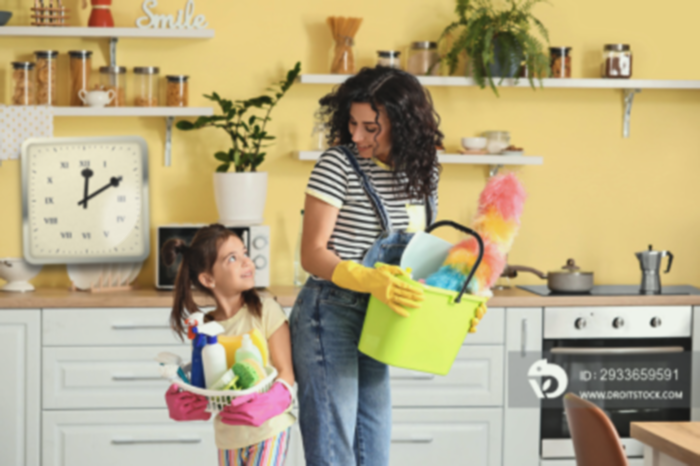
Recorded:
12,10
